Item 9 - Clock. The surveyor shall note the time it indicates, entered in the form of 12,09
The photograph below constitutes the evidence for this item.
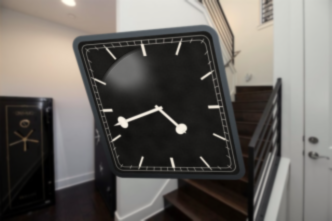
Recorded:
4,42
